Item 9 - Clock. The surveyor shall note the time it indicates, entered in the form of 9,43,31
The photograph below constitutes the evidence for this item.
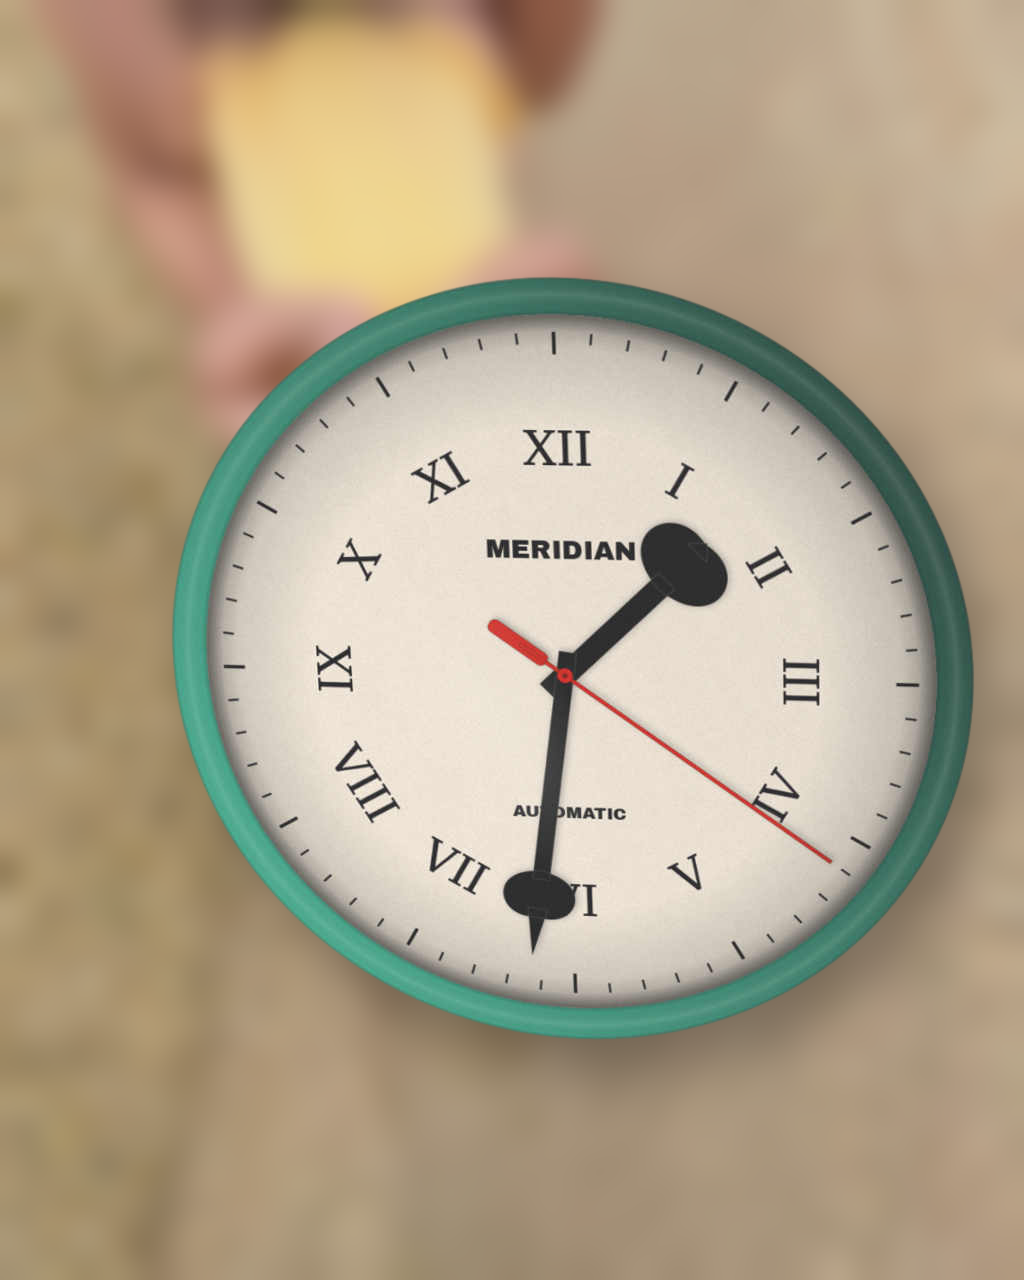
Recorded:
1,31,21
